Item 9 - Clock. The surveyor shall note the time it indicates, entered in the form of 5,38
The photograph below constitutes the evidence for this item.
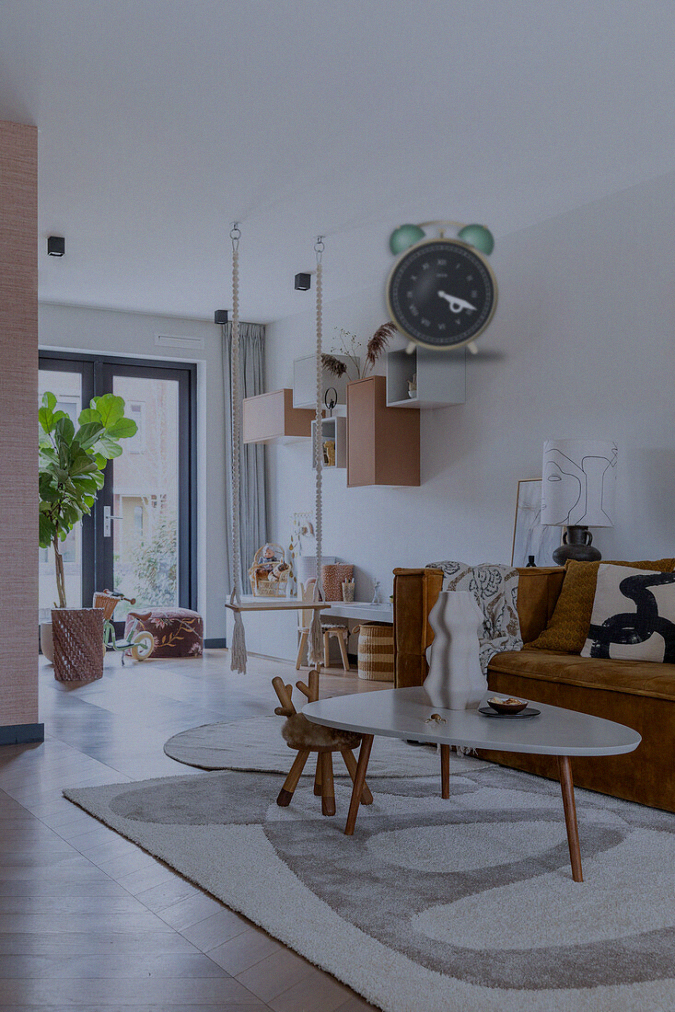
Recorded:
4,19
